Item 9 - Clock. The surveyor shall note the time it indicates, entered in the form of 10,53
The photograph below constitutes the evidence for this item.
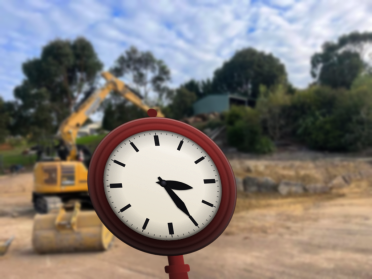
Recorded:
3,25
